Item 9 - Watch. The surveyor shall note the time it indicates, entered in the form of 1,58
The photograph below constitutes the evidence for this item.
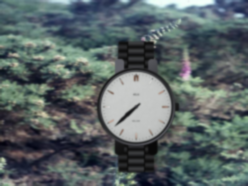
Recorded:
7,38
